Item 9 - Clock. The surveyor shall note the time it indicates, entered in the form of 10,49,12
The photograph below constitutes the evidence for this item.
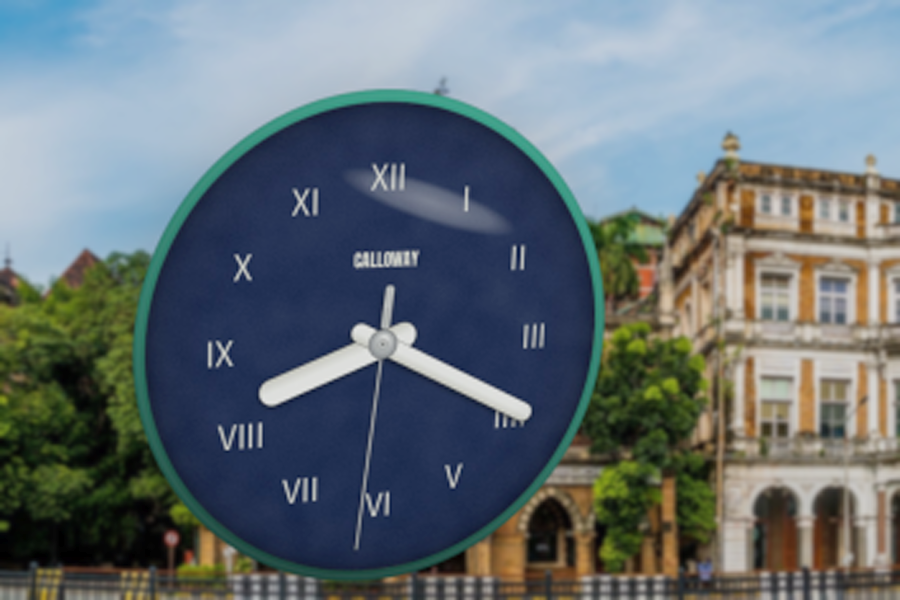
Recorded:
8,19,31
